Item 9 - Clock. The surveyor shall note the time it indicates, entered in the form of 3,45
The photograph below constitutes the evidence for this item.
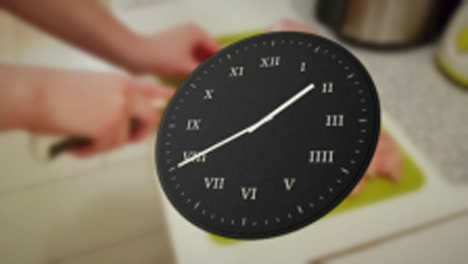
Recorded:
1,40
